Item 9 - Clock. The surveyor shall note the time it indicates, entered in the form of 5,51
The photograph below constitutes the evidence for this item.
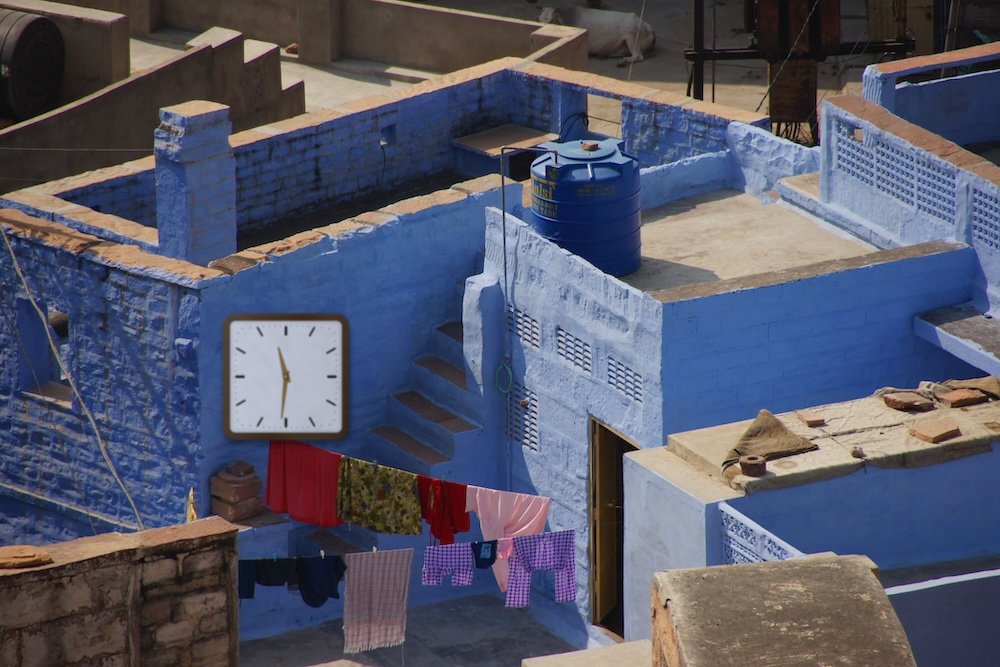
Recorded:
11,31
